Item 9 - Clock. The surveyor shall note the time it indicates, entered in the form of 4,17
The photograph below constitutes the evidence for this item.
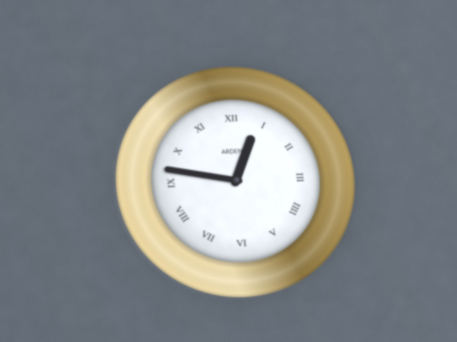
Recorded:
12,47
